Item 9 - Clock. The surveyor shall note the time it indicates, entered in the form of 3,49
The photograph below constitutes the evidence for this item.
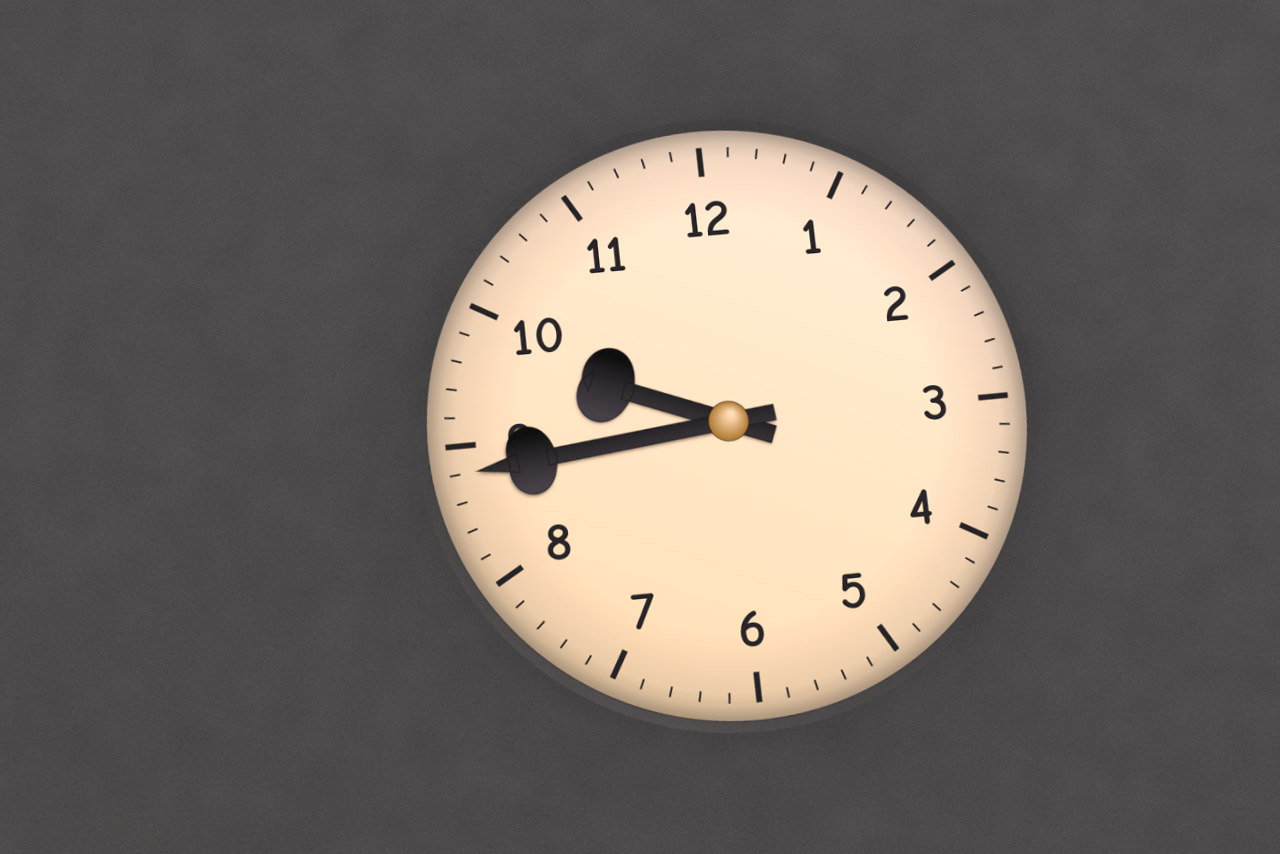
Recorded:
9,44
